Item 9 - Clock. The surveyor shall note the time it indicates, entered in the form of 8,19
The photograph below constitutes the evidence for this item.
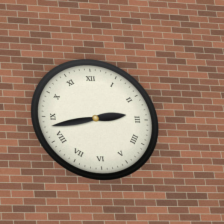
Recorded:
2,43
